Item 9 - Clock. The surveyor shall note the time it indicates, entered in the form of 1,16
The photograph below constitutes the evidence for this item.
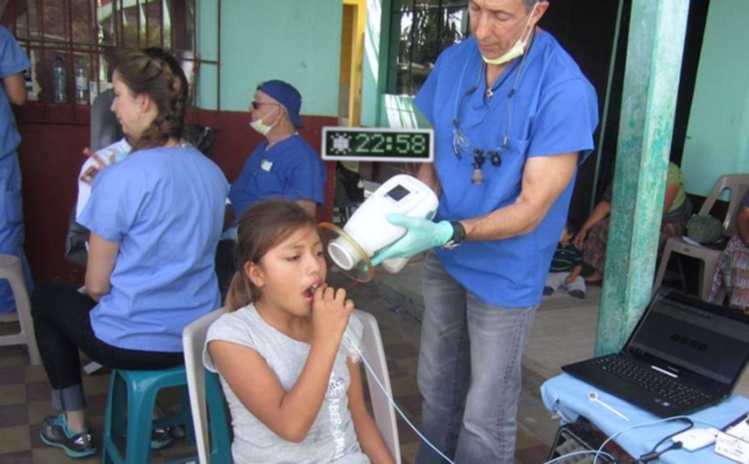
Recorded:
22,58
